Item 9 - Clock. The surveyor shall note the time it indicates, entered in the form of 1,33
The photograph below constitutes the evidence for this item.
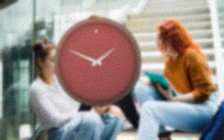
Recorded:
1,49
